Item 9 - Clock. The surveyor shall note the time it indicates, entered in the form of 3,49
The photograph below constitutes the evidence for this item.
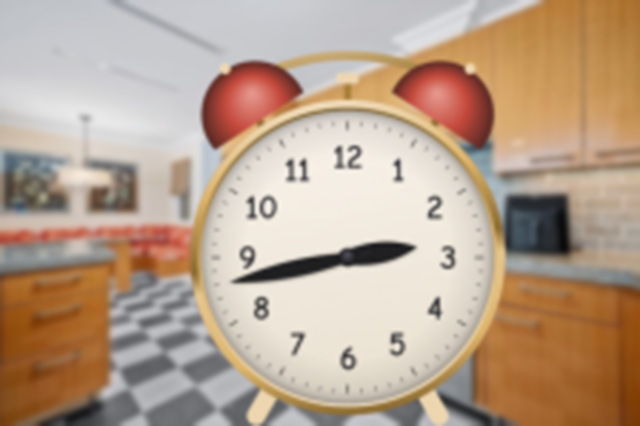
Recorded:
2,43
